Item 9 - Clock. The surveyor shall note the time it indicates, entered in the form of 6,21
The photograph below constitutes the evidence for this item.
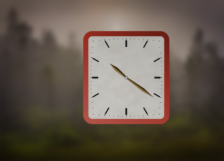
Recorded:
10,21
